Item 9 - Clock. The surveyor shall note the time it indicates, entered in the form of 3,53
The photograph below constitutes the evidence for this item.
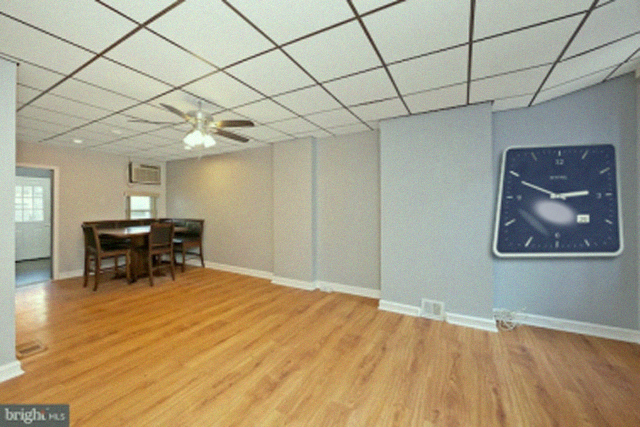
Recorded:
2,49
